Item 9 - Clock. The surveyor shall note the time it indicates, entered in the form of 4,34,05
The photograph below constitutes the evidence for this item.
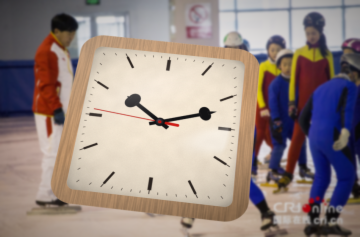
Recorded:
10,11,46
